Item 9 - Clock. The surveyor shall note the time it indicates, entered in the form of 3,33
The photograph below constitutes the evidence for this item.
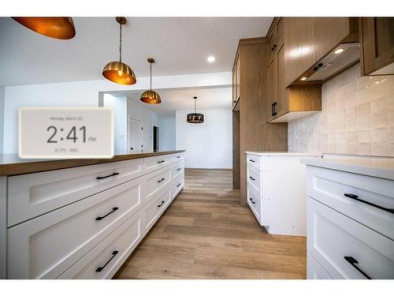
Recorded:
2,41
